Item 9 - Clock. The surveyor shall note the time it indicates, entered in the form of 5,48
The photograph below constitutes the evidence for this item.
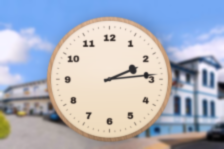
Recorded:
2,14
